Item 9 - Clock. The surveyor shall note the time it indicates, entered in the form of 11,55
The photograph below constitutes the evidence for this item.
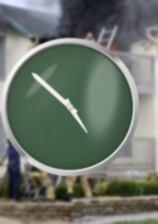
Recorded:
4,52
